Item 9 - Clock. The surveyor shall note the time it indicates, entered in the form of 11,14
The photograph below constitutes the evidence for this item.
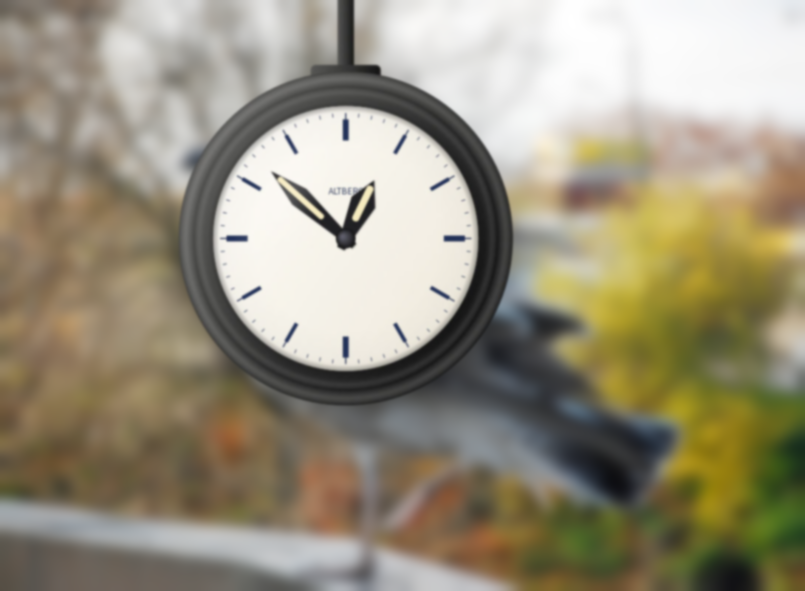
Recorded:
12,52
